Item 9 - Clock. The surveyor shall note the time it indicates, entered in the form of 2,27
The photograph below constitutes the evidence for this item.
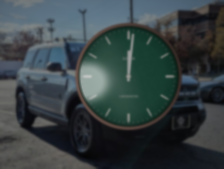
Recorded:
12,01
